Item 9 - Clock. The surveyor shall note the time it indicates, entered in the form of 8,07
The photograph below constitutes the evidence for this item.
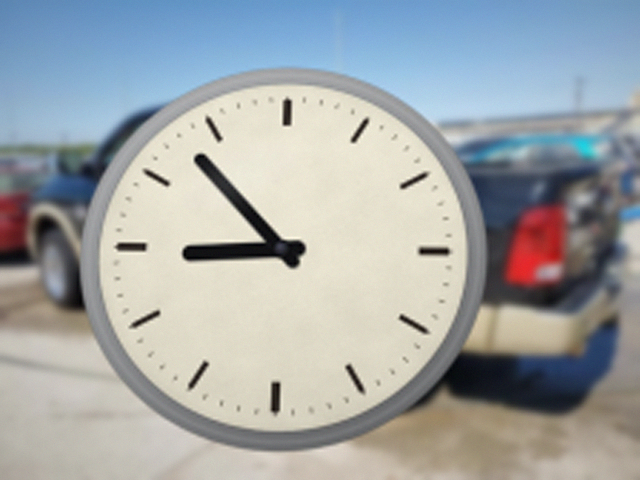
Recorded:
8,53
